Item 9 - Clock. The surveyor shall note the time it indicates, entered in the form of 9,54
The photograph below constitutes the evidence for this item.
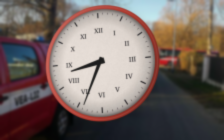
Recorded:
8,34
